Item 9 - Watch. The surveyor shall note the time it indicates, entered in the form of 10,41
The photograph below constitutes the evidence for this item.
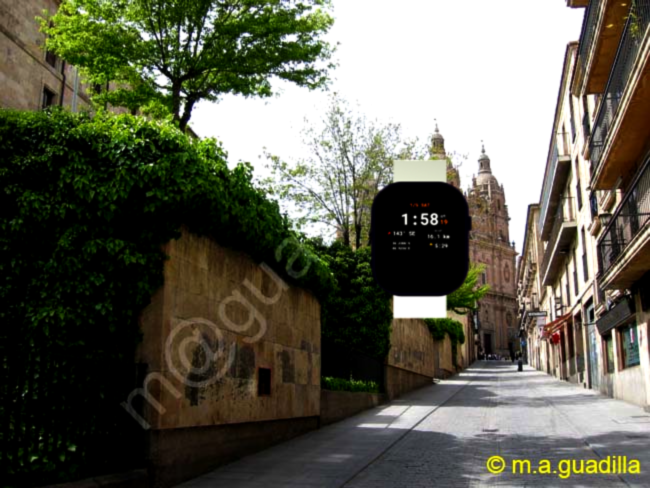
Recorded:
1,58
